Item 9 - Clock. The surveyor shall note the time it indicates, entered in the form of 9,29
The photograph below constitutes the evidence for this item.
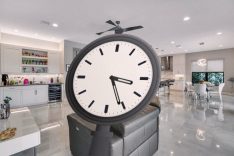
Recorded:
3,26
